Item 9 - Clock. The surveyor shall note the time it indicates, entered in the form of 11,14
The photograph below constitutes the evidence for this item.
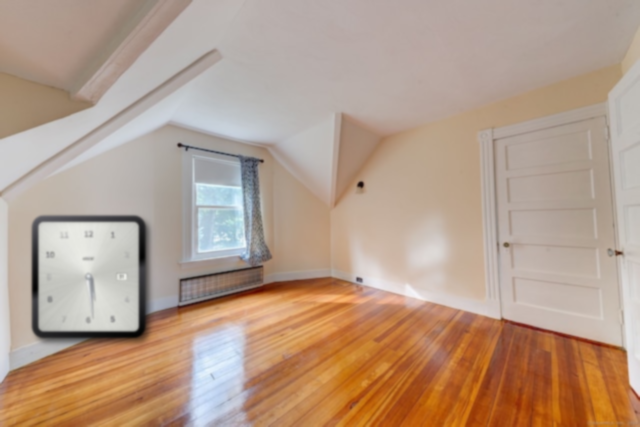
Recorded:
5,29
